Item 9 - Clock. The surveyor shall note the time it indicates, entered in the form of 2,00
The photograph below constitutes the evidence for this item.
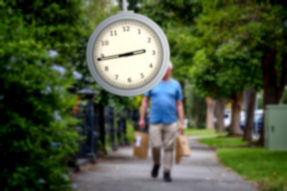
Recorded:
2,44
